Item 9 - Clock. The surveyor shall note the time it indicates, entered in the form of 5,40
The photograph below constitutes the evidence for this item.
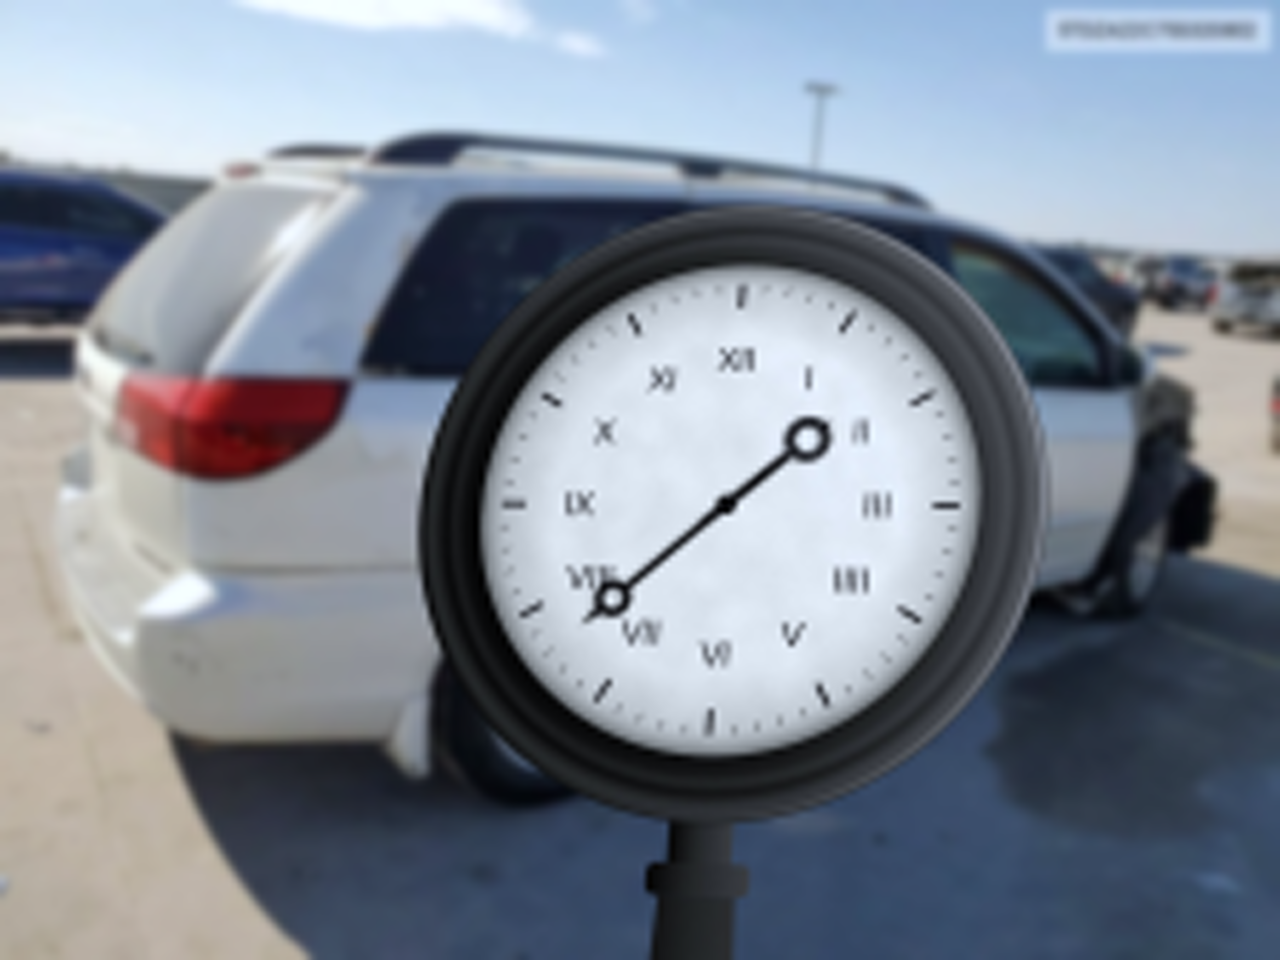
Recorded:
1,38
